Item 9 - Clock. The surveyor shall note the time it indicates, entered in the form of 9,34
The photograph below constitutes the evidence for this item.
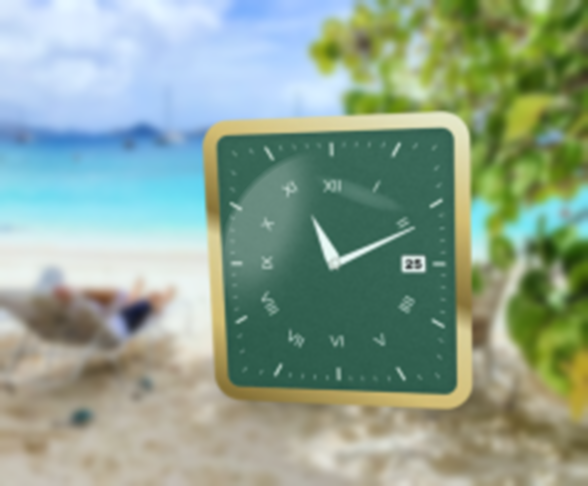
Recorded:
11,11
